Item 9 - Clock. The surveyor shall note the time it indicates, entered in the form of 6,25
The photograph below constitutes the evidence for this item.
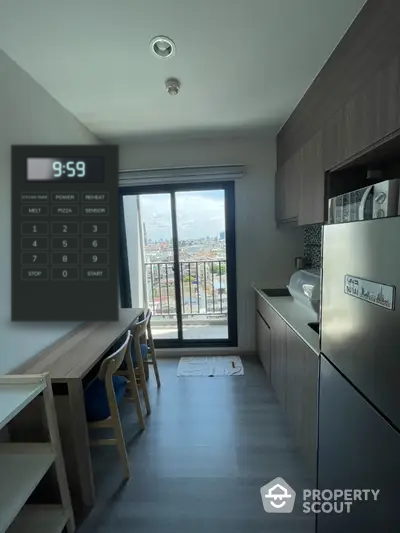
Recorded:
9,59
